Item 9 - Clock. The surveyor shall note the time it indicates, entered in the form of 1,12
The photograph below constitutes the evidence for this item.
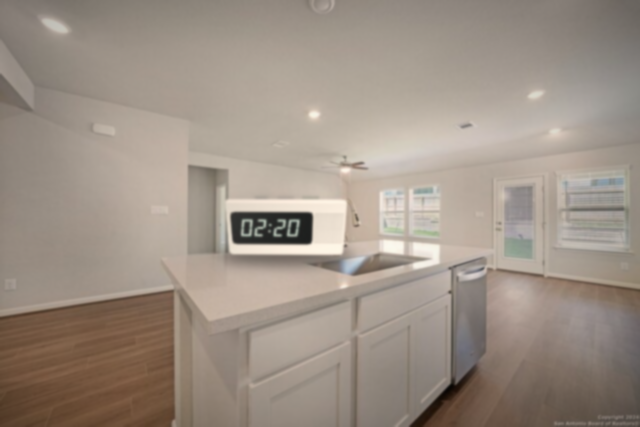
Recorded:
2,20
